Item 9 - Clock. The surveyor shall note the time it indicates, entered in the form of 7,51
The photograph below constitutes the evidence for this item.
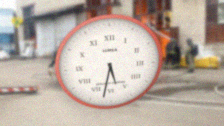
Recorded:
5,32
